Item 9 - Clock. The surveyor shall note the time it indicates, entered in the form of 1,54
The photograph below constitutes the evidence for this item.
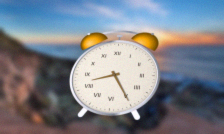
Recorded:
8,25
